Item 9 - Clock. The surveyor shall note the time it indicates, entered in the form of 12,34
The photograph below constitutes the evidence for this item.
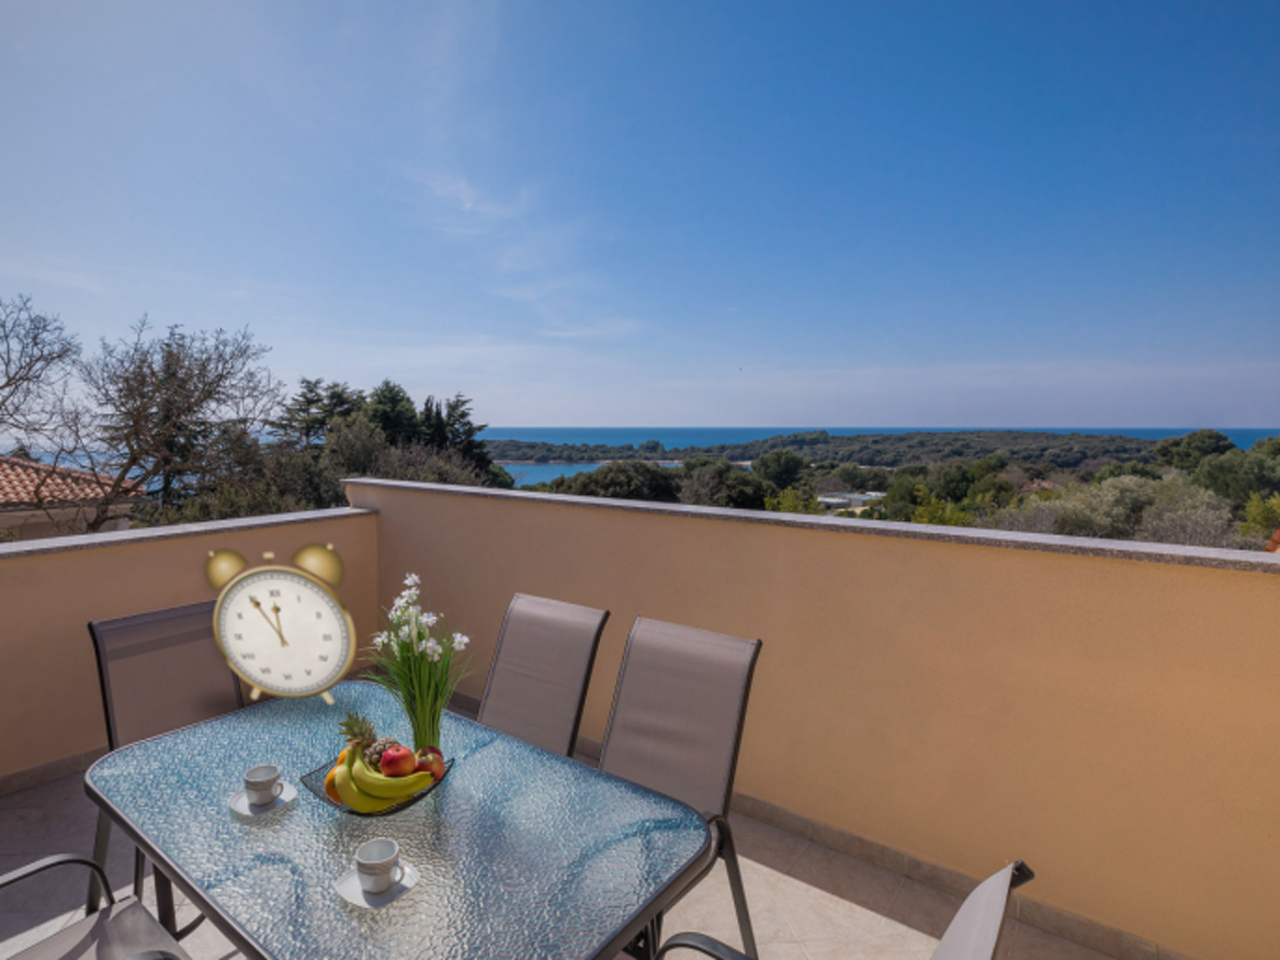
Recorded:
11,55
